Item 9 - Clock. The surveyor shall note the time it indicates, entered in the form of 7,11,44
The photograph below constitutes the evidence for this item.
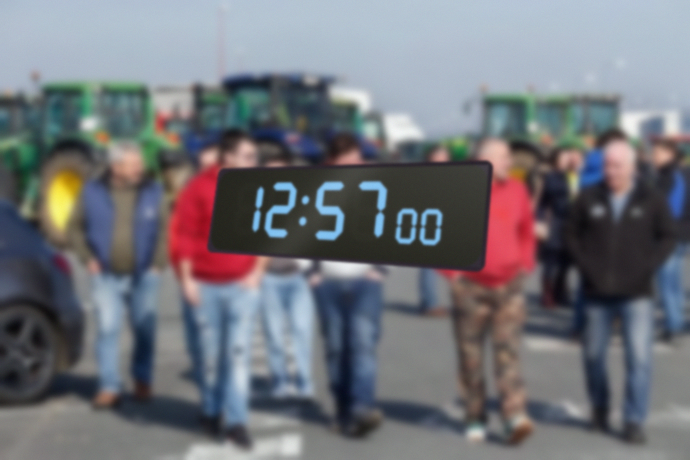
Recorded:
12,57,00
